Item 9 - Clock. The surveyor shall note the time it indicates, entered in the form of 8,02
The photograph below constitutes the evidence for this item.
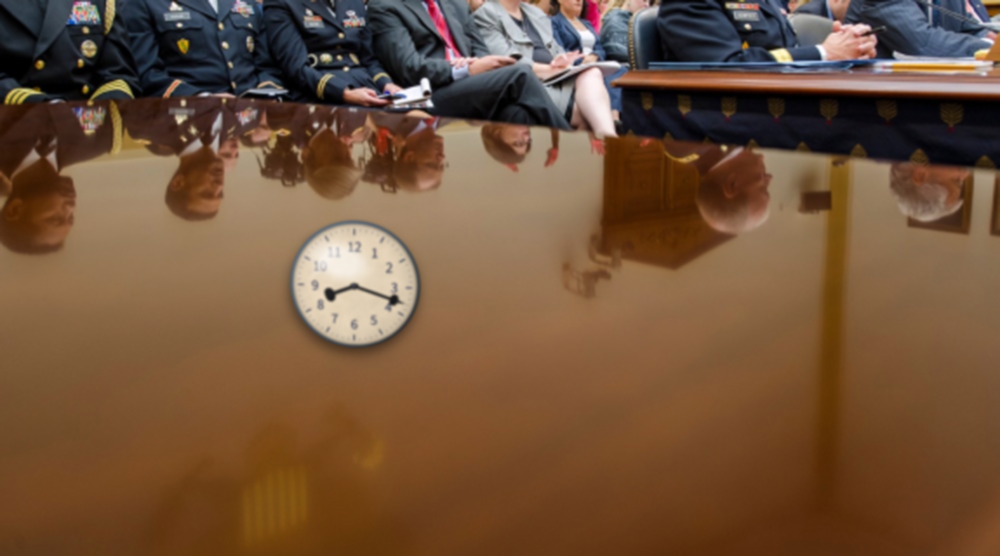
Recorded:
8,18
